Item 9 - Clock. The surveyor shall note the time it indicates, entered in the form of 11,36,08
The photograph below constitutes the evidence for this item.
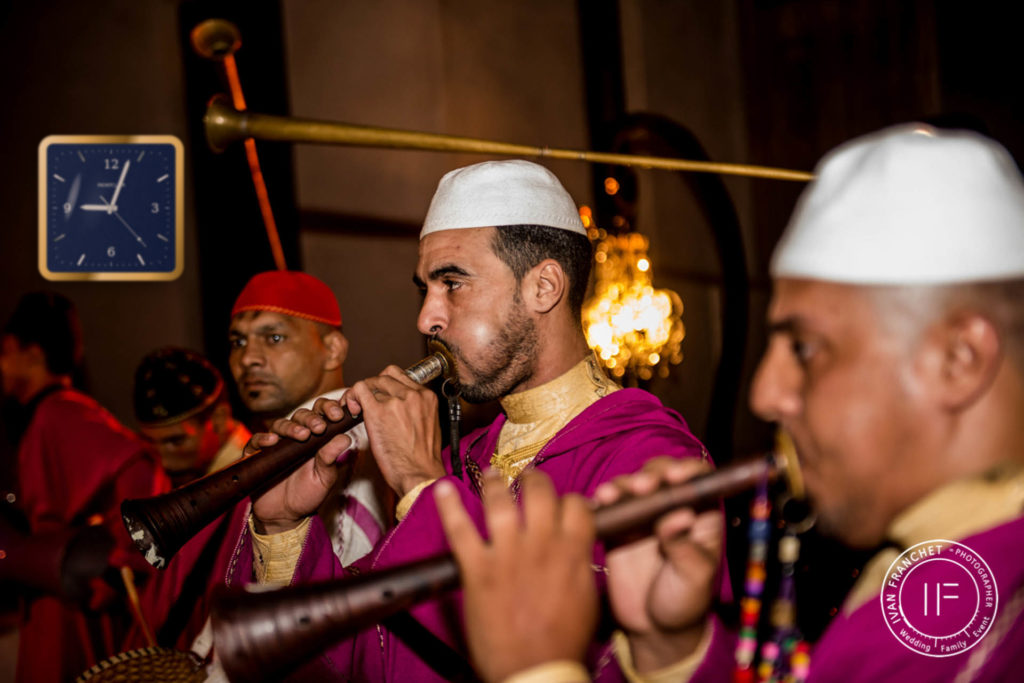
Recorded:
9,03,23
